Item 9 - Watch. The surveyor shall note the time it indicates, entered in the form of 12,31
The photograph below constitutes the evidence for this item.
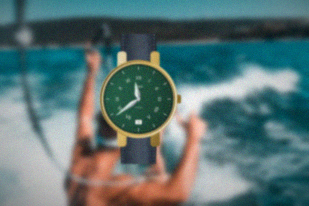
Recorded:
11,39
